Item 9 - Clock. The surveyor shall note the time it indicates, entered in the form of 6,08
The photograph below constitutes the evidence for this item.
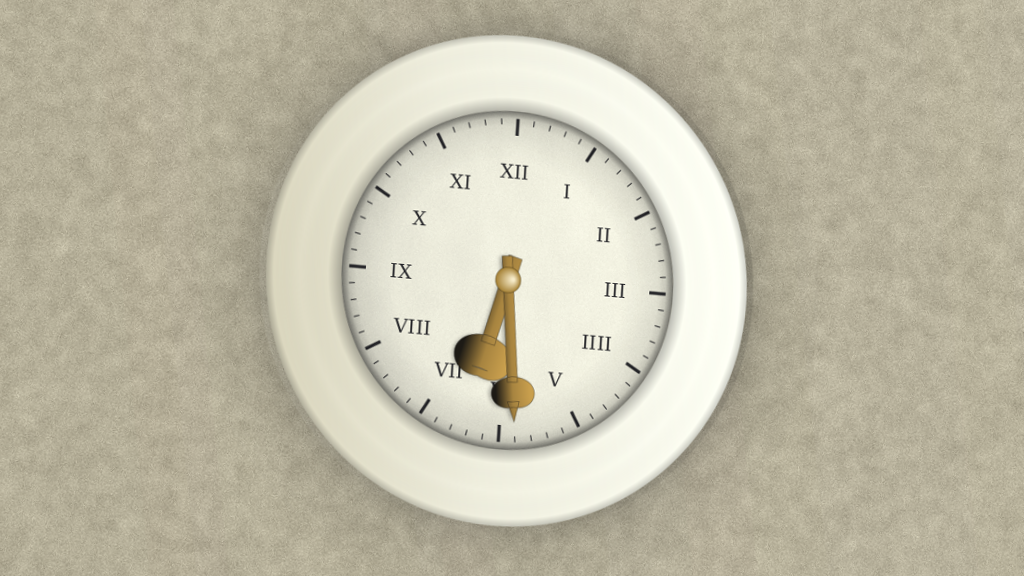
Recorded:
6,29
